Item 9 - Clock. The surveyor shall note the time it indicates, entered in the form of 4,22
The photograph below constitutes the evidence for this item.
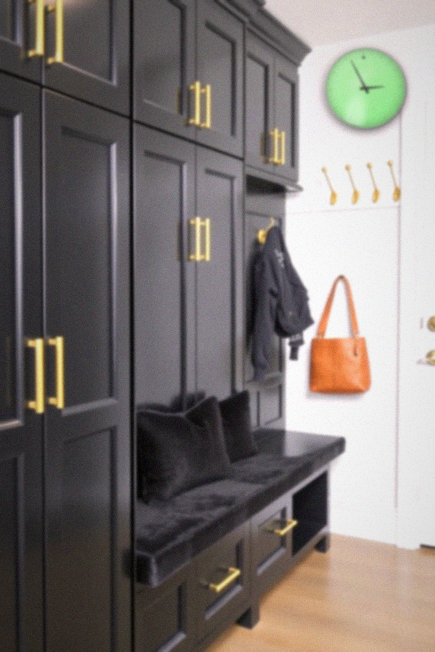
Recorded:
2,56
